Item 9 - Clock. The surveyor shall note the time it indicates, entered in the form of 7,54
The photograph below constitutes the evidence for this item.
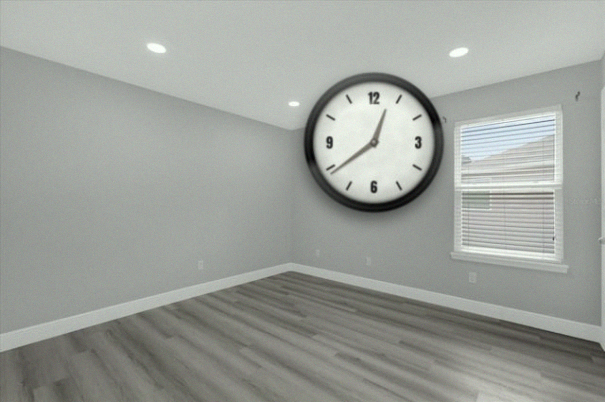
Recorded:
12,39
